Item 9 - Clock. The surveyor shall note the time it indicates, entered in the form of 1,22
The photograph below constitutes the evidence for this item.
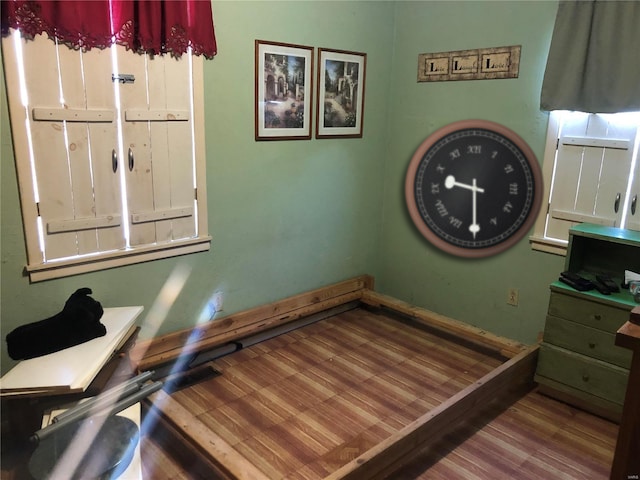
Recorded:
9,30
